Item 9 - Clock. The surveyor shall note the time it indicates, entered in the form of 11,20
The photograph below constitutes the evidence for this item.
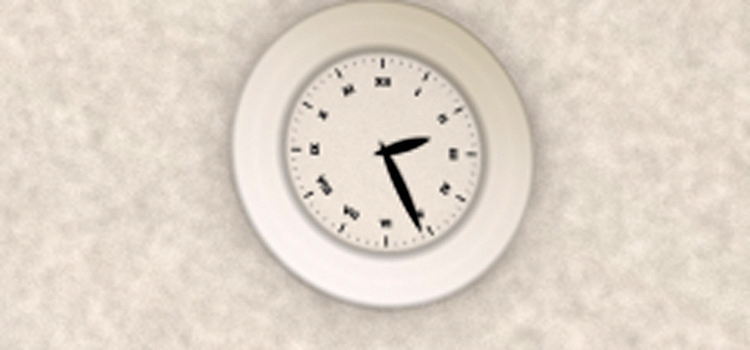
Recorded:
2,26
